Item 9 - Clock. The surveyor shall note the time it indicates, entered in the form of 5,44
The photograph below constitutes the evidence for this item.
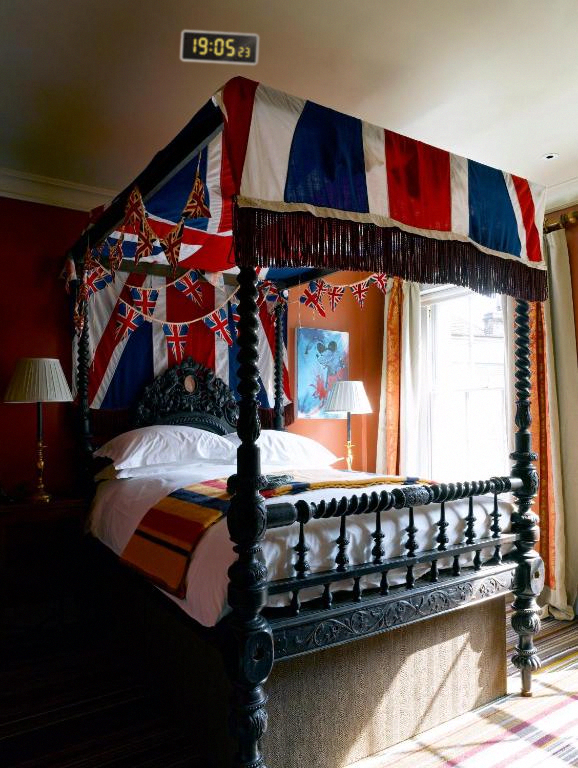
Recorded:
19,05
